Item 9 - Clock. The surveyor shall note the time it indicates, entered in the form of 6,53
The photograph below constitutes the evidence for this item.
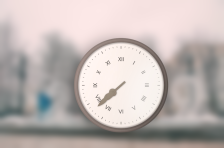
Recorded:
7,38
